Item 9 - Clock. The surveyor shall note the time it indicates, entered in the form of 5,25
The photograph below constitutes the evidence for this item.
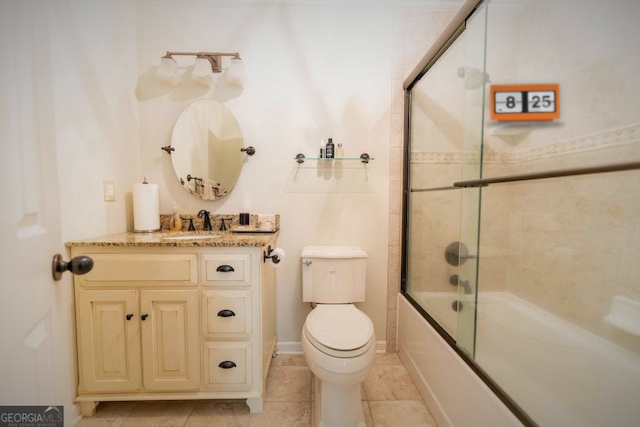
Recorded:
8,25
